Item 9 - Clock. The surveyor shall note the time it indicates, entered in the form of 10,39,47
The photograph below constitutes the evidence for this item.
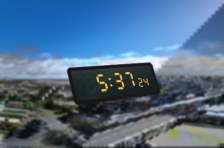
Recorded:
5,37,24
